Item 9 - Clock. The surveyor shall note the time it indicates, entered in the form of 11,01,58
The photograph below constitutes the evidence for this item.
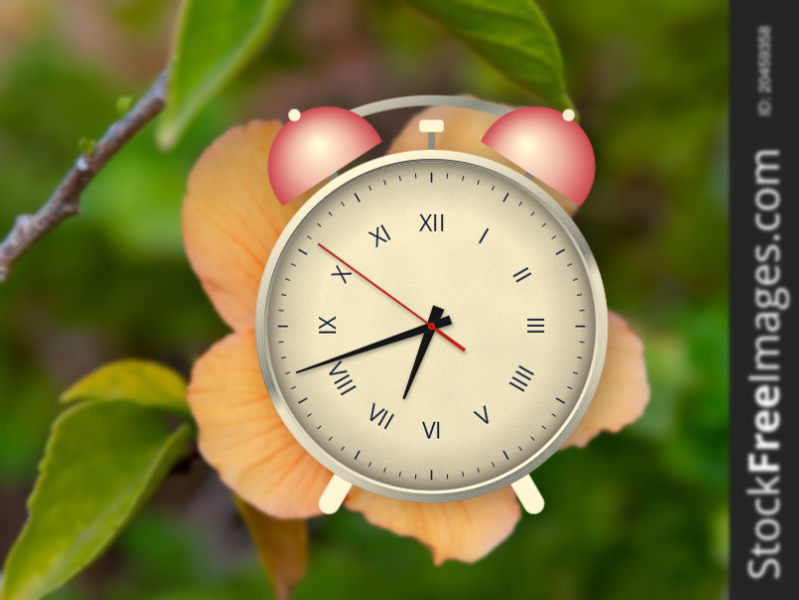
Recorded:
6,41,51
